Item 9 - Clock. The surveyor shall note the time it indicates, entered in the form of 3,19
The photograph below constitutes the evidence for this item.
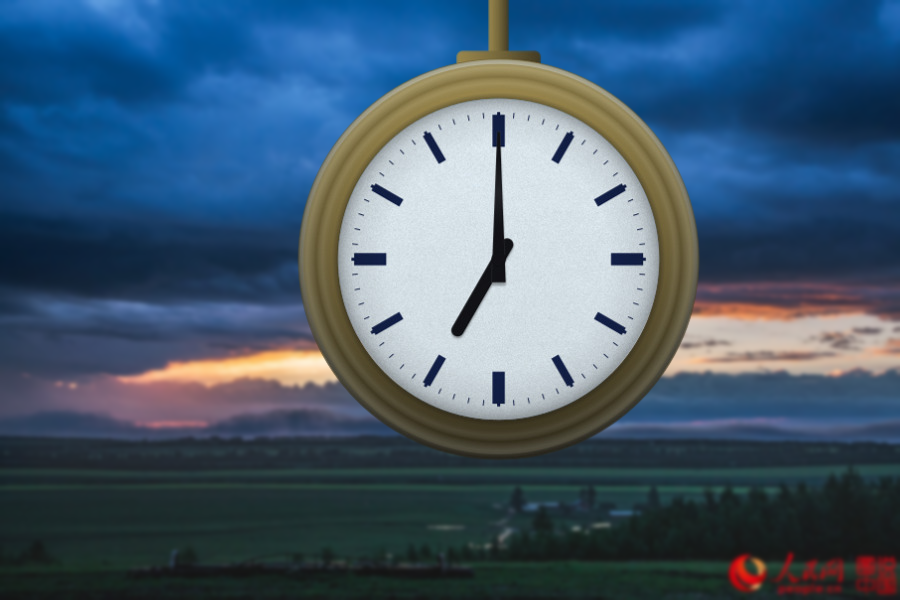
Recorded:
7,00
